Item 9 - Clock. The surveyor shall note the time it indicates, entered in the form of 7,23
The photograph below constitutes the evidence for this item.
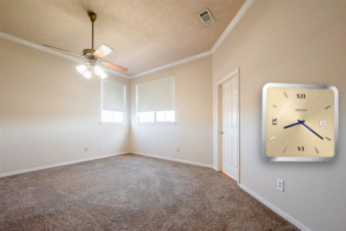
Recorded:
8,21
